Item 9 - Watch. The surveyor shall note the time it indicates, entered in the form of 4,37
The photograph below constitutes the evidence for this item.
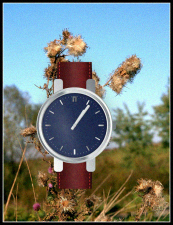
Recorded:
1,06
